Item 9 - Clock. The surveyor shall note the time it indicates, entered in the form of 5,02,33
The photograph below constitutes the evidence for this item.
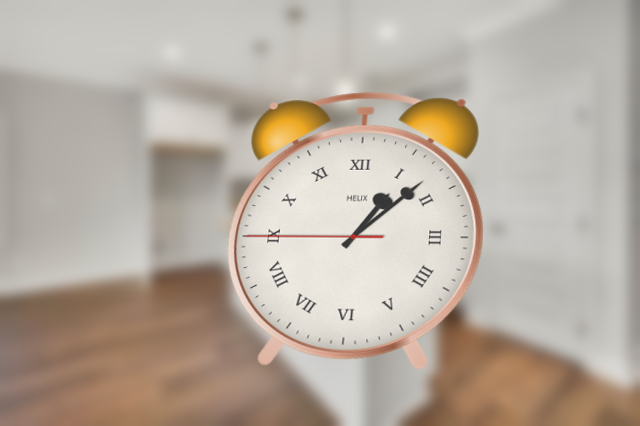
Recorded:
1,07,45
